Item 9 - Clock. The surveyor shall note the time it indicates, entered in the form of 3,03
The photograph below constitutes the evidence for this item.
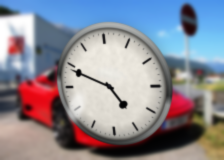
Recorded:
4,49
